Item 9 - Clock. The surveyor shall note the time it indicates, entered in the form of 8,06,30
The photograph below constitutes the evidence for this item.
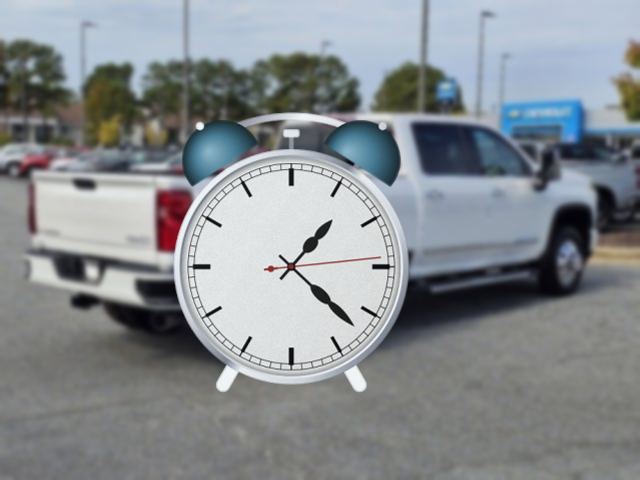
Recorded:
1,22,14
